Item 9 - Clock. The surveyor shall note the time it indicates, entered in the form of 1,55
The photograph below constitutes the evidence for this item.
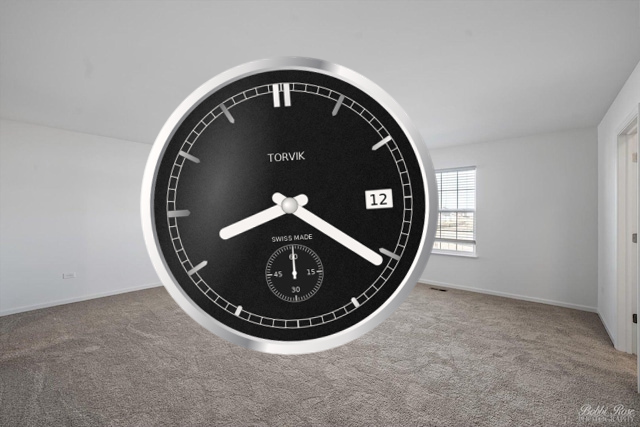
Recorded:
8,21
